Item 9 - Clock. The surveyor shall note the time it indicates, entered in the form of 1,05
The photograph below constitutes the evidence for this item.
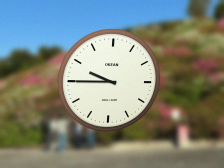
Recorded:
9,45
